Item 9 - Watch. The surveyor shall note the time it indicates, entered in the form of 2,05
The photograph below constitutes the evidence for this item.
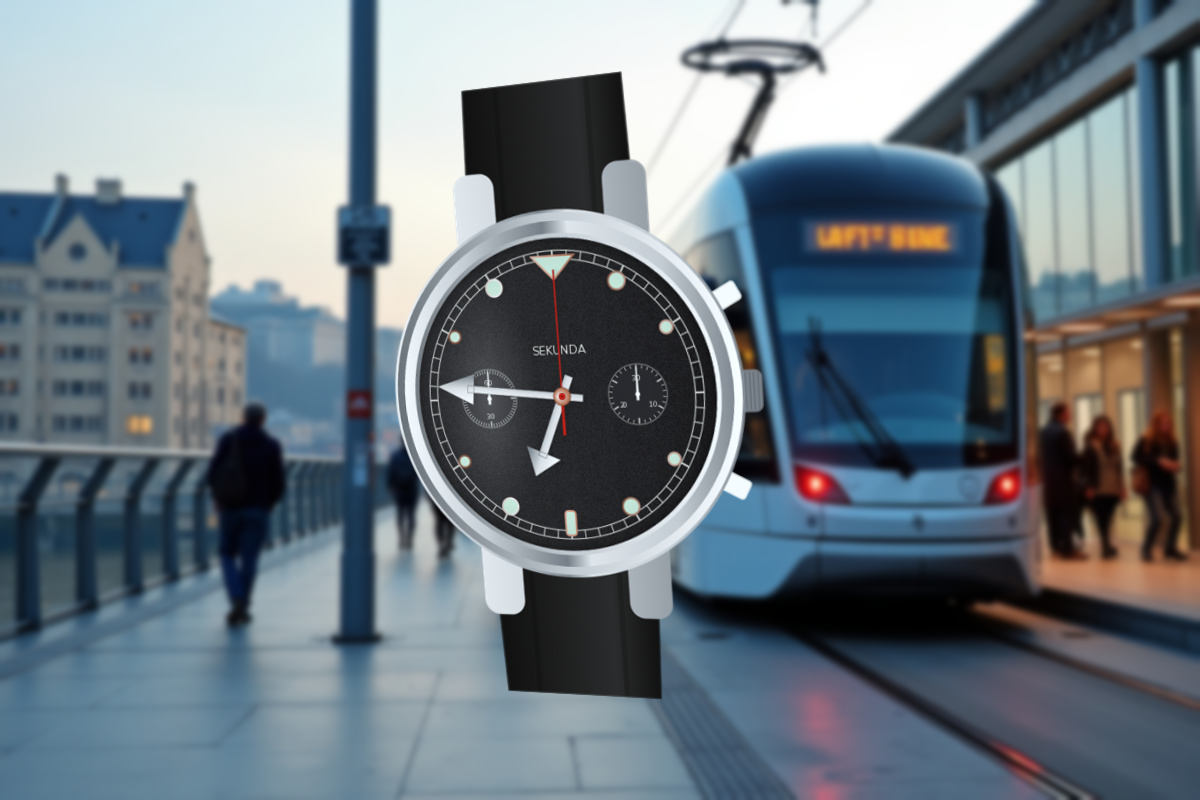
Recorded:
6,46
